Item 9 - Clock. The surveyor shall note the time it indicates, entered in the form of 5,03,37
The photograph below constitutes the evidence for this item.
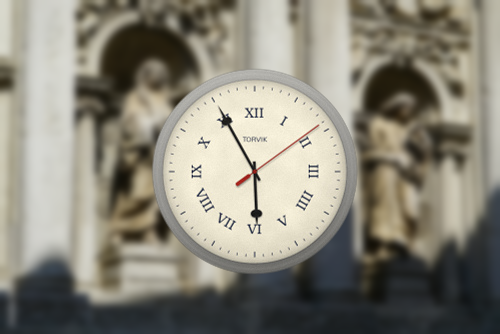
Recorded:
5,55,09
